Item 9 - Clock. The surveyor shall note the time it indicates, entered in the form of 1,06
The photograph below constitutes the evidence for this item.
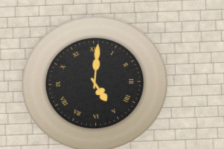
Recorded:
5,01
